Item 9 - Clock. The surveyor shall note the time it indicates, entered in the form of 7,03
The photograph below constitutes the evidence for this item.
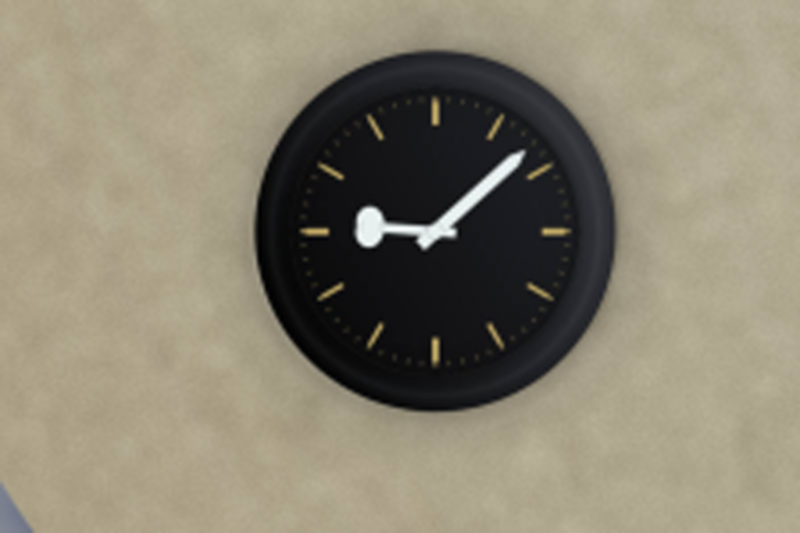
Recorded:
9,08
